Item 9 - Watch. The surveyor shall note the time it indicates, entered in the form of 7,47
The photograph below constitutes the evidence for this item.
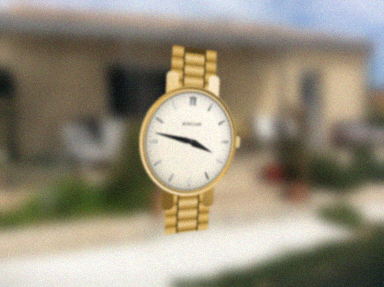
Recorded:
3,47
